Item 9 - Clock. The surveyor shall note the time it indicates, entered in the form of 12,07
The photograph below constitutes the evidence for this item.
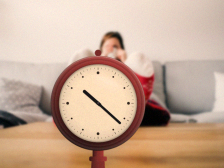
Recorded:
10,22
